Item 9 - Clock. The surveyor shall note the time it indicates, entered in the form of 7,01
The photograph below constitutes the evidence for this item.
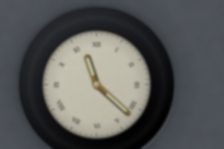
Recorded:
11,22
